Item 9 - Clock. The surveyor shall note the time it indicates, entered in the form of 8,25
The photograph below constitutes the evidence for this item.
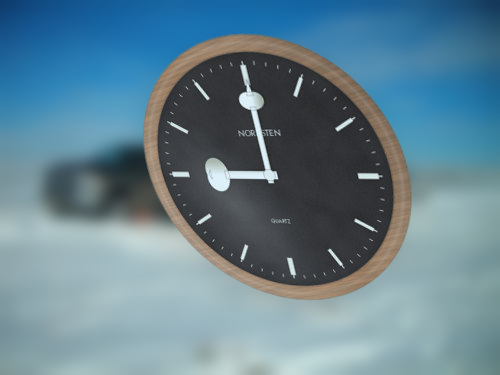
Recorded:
9,00
